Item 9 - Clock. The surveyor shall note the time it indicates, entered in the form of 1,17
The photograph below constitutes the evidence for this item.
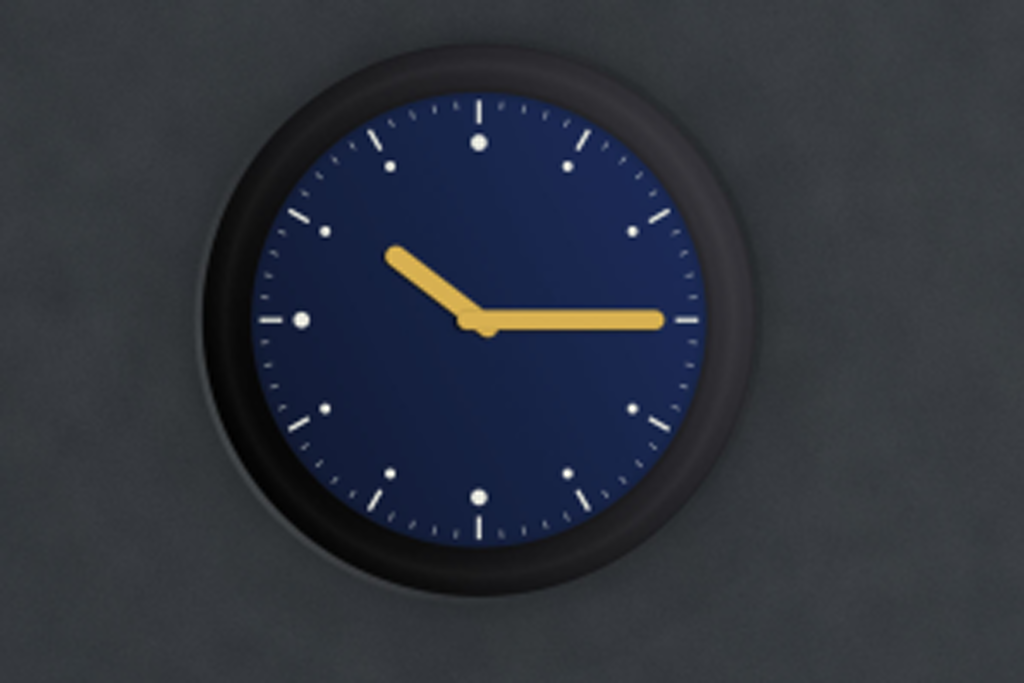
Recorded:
10,15
